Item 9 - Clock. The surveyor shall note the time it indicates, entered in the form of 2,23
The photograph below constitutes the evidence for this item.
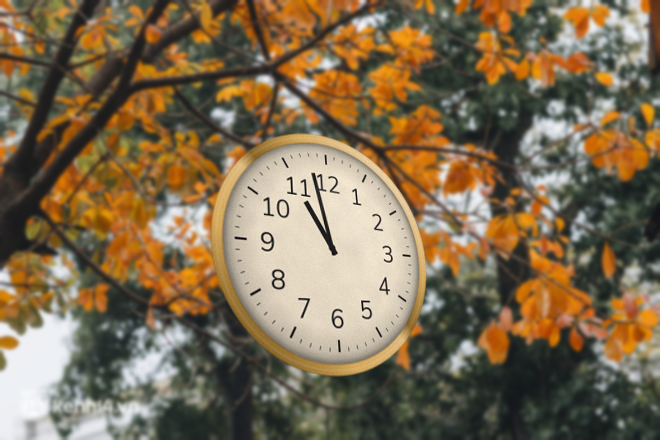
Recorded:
10,58
